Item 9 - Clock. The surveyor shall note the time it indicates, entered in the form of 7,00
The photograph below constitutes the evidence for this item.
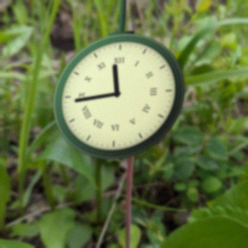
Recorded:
11,44
